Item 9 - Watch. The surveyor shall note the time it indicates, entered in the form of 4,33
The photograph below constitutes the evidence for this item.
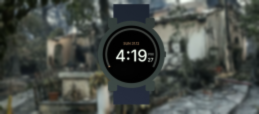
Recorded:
4,19
